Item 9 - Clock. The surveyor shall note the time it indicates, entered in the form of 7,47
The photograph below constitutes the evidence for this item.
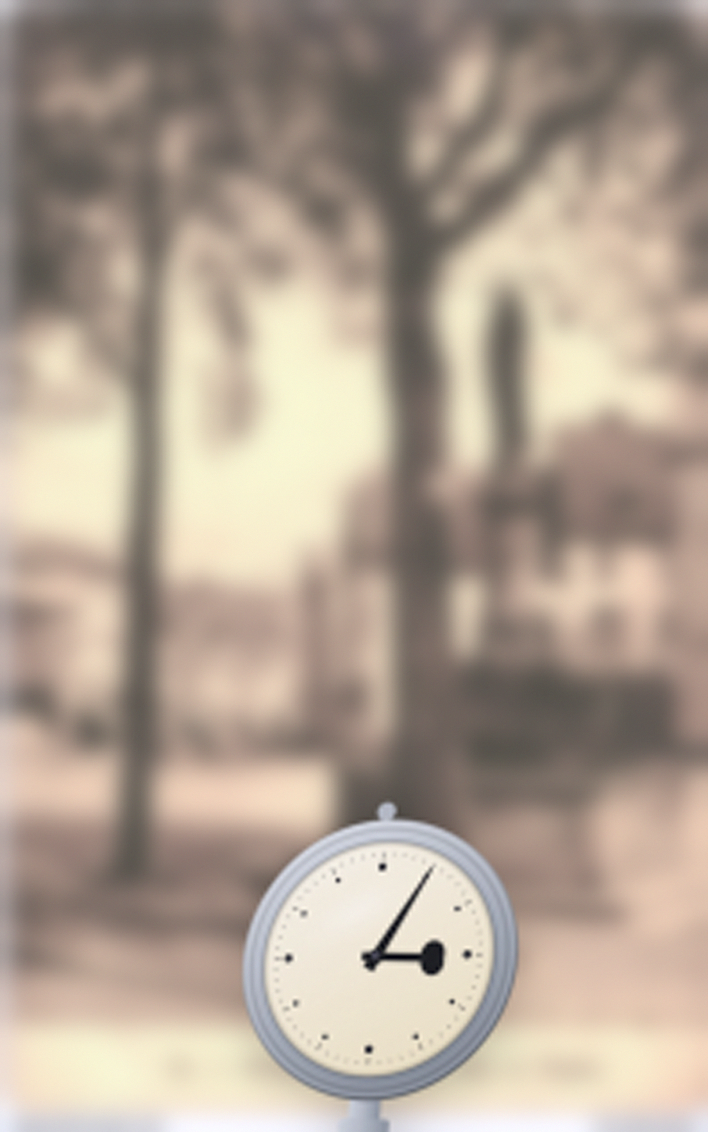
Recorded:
3,05
